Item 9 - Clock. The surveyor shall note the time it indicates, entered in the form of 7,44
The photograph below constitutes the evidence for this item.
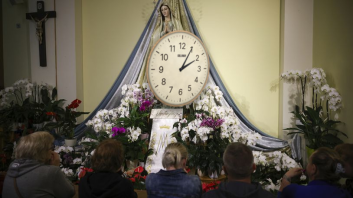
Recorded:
2,05
